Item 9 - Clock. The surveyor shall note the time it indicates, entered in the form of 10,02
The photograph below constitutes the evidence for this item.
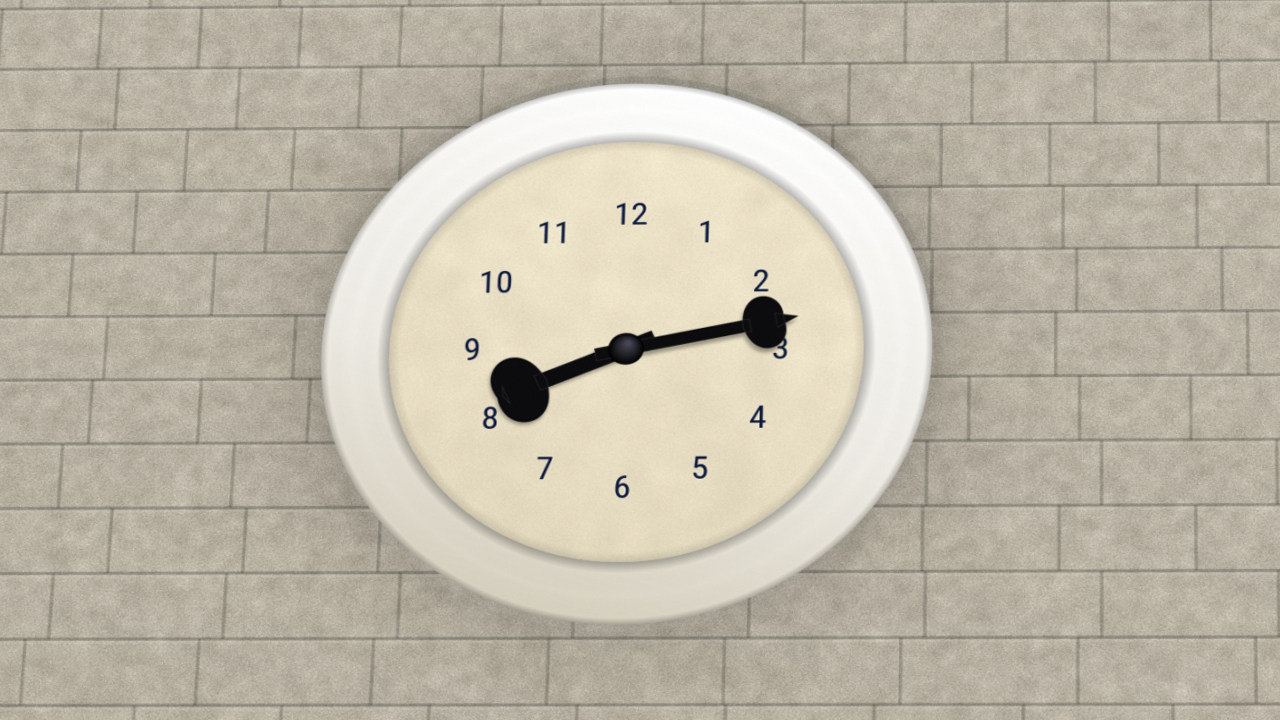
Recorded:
8,13
